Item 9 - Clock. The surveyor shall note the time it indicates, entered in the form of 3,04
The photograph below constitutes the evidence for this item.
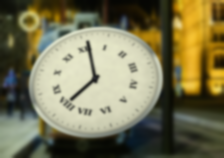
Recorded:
8,01
